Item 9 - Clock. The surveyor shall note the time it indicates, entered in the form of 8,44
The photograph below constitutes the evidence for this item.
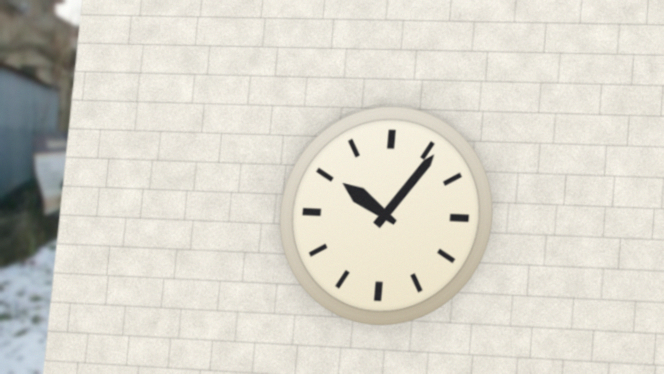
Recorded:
10,06
